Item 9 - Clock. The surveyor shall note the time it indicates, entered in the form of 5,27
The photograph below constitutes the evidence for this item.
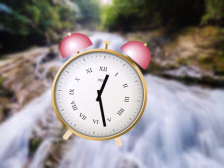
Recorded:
12,27
